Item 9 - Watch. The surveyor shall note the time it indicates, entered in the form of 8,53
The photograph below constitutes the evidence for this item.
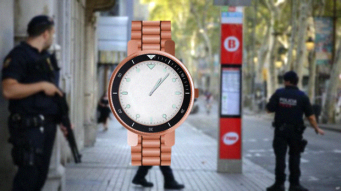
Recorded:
1,07
